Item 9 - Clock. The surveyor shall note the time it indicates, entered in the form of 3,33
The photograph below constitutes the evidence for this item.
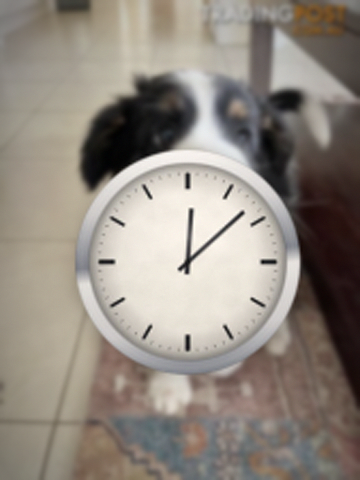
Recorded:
12,08
